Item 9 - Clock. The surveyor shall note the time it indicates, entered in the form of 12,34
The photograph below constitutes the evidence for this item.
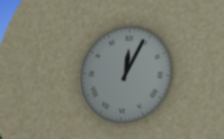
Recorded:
12,04
